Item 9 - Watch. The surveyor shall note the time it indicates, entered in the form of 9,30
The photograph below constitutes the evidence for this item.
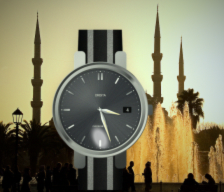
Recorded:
3,27
